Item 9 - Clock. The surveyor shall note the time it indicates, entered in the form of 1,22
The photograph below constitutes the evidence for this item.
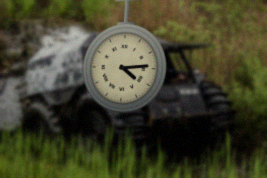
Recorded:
4,14
